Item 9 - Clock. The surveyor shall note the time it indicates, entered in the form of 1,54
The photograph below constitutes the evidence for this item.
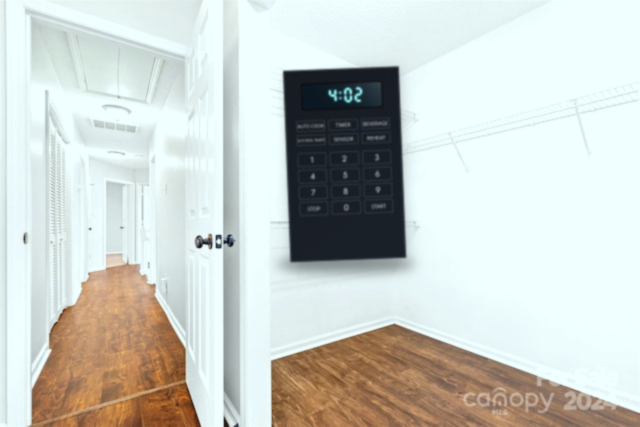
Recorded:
4,02
